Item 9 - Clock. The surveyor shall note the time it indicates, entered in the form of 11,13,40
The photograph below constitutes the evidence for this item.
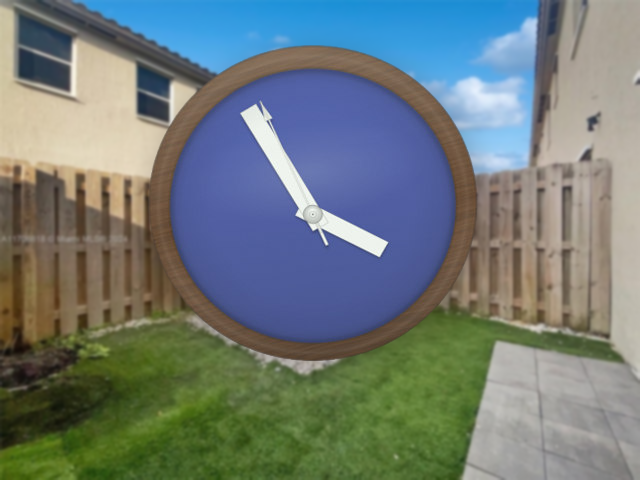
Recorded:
3,54,56
